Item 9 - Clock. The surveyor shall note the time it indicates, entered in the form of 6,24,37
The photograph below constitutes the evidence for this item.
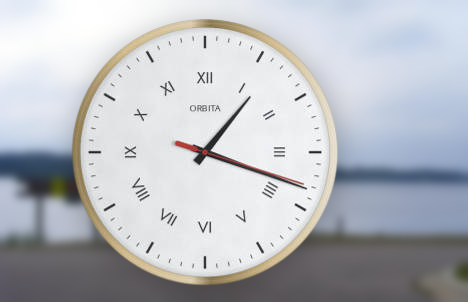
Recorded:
1,18,18
